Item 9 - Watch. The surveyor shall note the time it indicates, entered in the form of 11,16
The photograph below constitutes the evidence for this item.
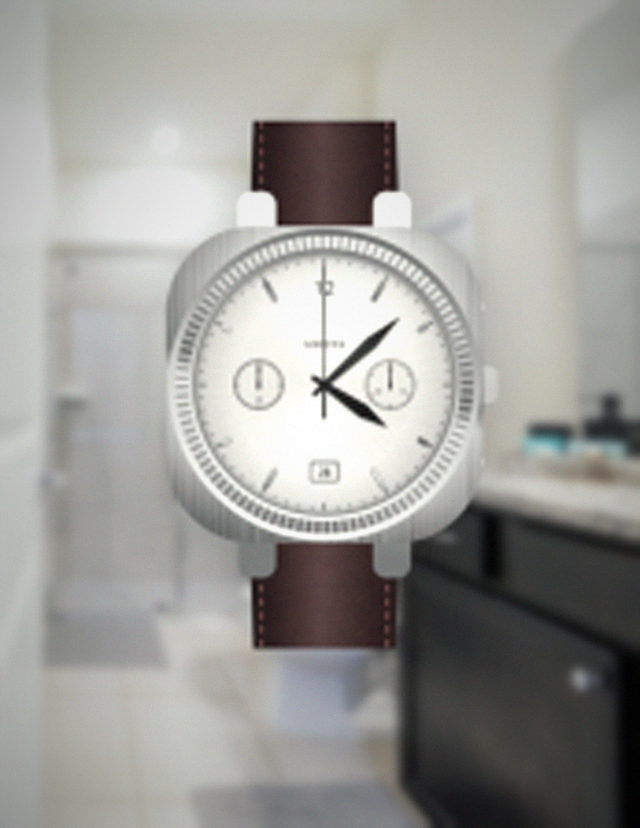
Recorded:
4,08
